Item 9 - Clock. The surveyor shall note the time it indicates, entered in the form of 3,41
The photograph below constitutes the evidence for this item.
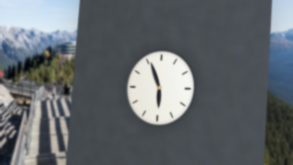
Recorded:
5,56
